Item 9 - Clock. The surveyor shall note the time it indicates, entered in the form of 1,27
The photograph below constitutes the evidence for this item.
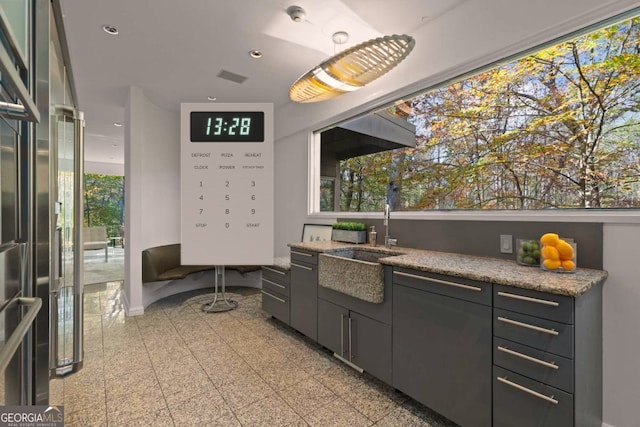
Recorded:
13,28
